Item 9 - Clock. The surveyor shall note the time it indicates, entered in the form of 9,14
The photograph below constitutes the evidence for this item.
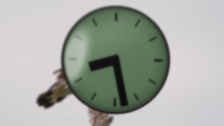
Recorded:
8,28
